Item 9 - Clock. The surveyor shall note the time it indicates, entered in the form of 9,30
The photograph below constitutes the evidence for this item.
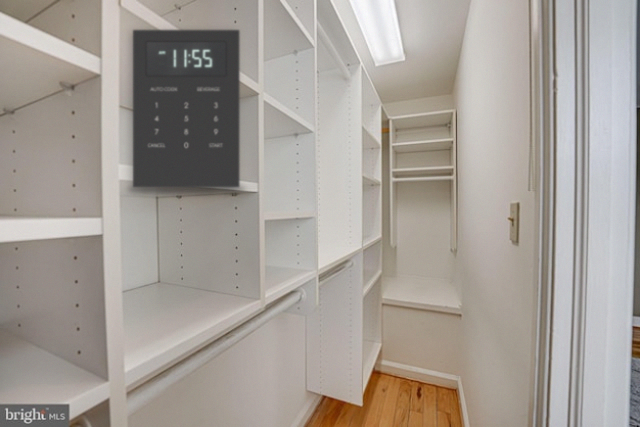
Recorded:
11,55
